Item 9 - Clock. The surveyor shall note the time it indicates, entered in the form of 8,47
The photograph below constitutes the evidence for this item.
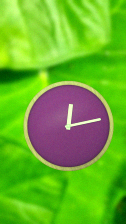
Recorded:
12,13
